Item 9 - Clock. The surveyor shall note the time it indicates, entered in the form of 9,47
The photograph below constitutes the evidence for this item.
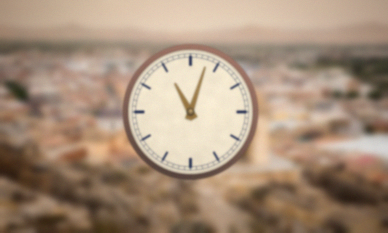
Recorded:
11,03
